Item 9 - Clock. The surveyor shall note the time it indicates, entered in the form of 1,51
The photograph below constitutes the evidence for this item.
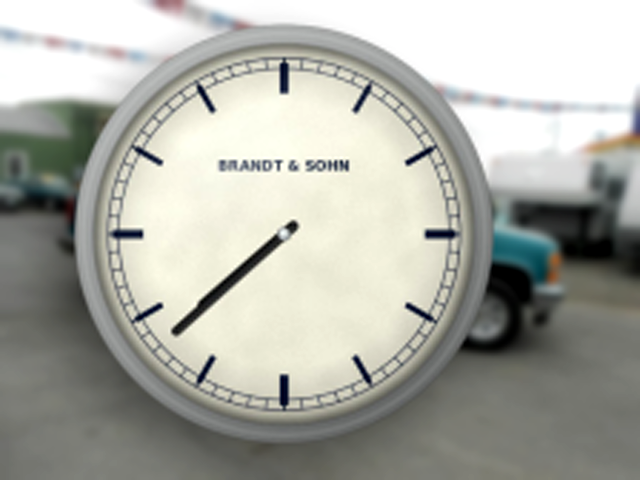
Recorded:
7,38
